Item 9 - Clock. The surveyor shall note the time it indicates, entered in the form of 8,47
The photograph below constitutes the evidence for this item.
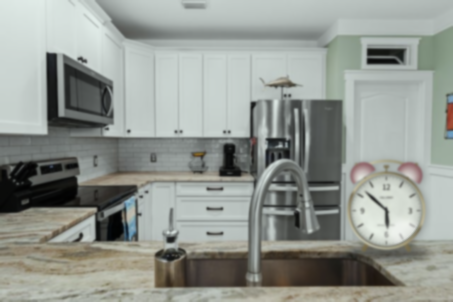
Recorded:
5,52
